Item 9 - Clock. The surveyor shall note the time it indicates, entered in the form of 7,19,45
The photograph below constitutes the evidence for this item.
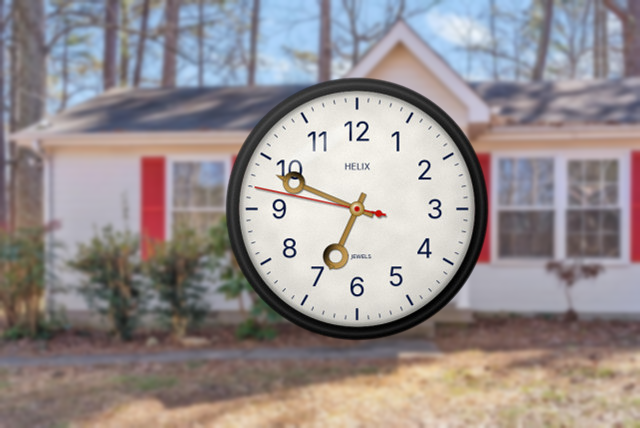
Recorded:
6,48,47
